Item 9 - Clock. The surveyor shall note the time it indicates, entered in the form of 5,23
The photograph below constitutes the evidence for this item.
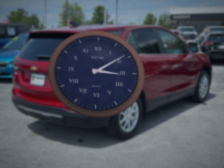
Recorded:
3,09
